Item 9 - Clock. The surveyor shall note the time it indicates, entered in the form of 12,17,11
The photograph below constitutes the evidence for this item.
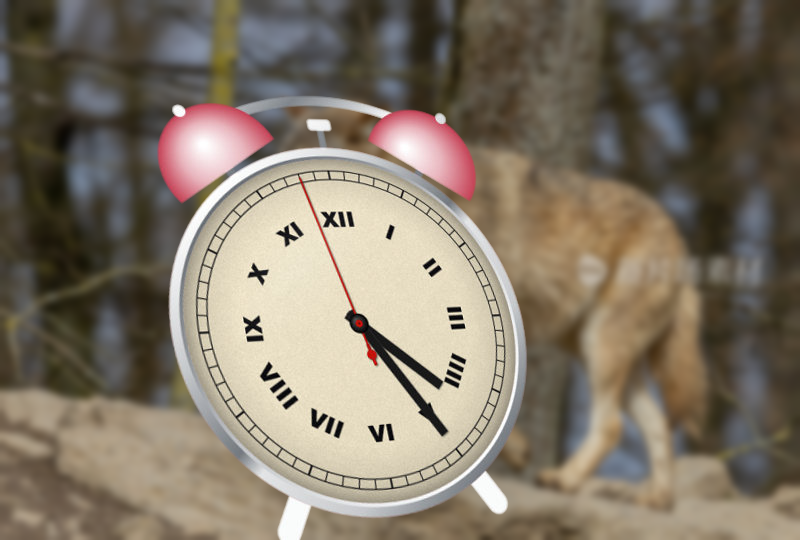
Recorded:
4,24,58
